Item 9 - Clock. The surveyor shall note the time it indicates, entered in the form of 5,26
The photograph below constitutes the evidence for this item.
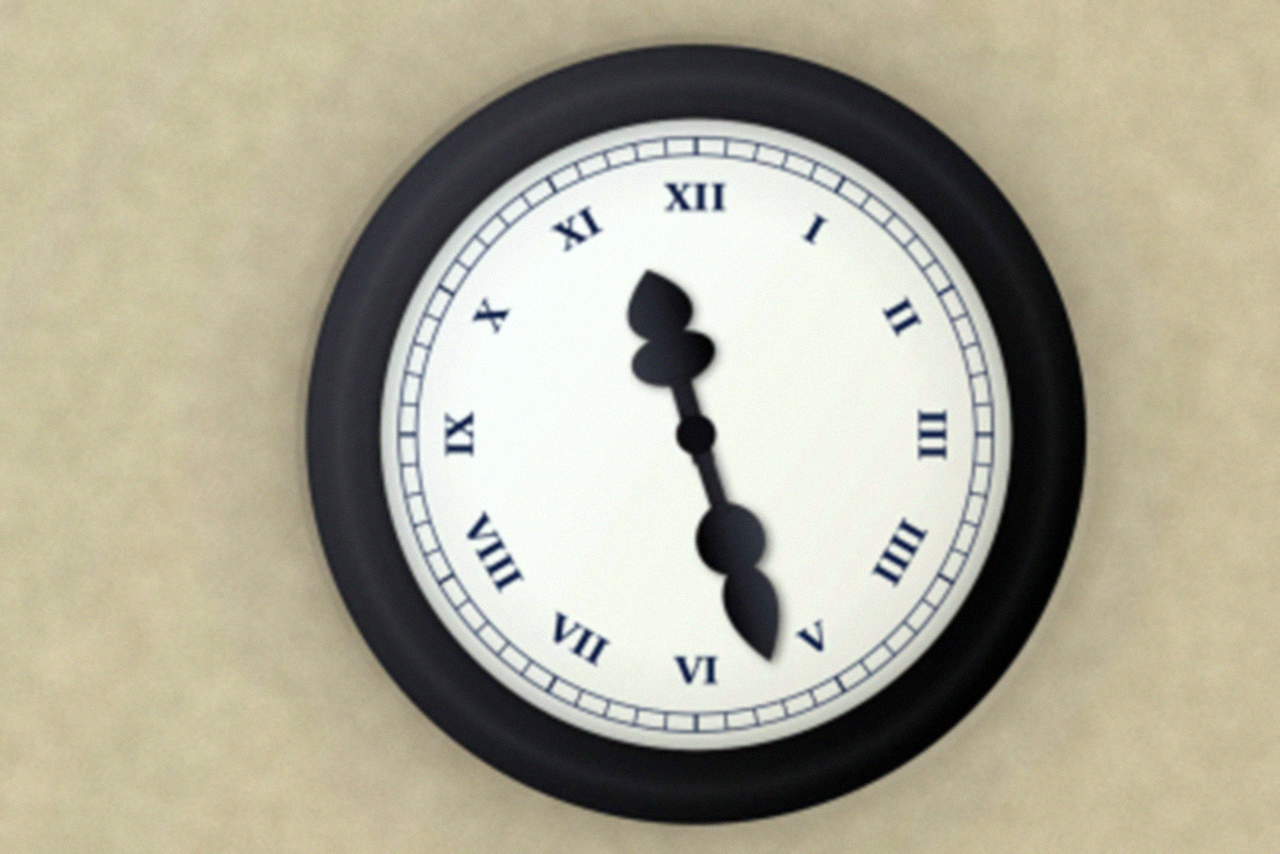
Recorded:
11,27
